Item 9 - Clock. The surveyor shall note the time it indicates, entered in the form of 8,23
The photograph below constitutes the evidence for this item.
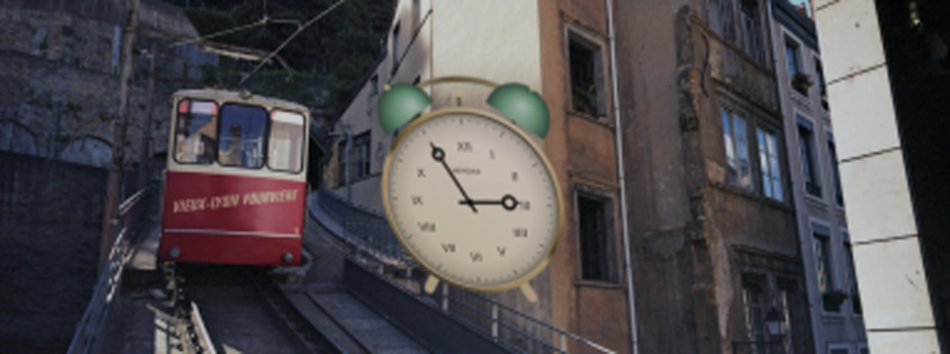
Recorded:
2,55
